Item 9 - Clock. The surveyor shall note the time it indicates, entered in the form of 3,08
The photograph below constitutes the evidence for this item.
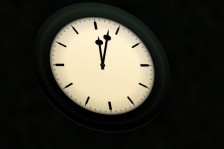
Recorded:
12,03
